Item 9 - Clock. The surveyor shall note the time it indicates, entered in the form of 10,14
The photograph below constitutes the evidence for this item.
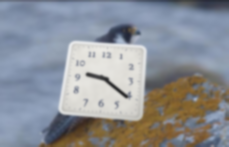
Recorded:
9,21
